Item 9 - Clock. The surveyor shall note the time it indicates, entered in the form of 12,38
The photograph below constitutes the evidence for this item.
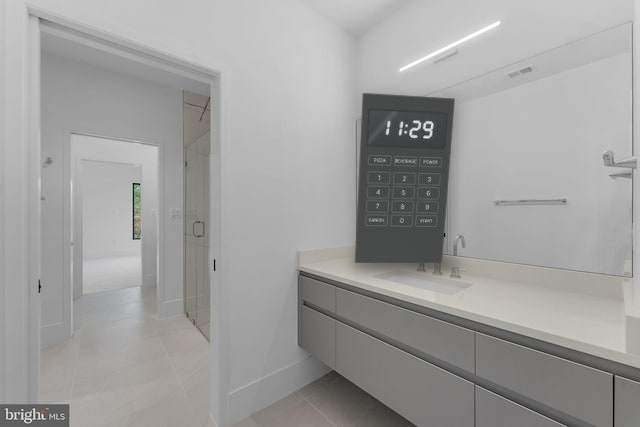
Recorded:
11,29
